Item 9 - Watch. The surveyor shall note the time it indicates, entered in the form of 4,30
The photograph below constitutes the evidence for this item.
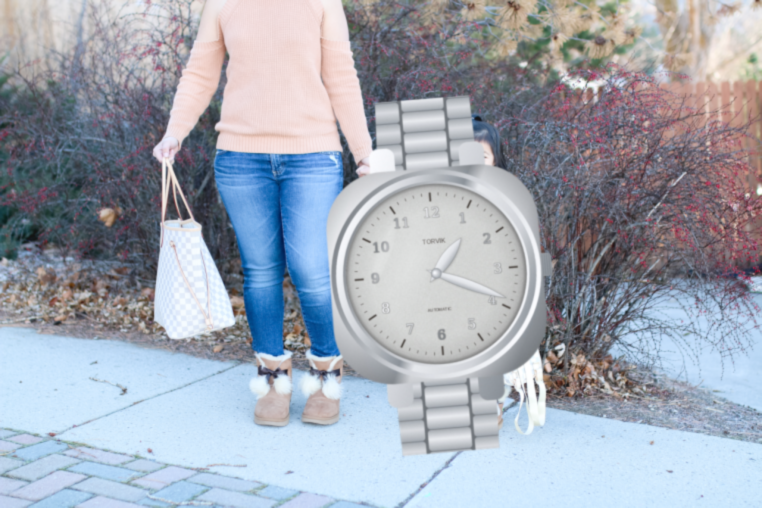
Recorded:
1,19
